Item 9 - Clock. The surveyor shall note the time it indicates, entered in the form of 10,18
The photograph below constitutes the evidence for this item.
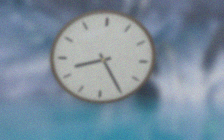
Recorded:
8,25
